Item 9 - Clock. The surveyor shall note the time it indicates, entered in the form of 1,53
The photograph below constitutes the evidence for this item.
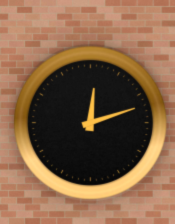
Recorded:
12,12
